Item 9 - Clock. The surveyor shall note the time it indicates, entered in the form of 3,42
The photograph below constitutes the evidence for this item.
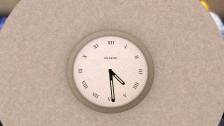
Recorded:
4,29
